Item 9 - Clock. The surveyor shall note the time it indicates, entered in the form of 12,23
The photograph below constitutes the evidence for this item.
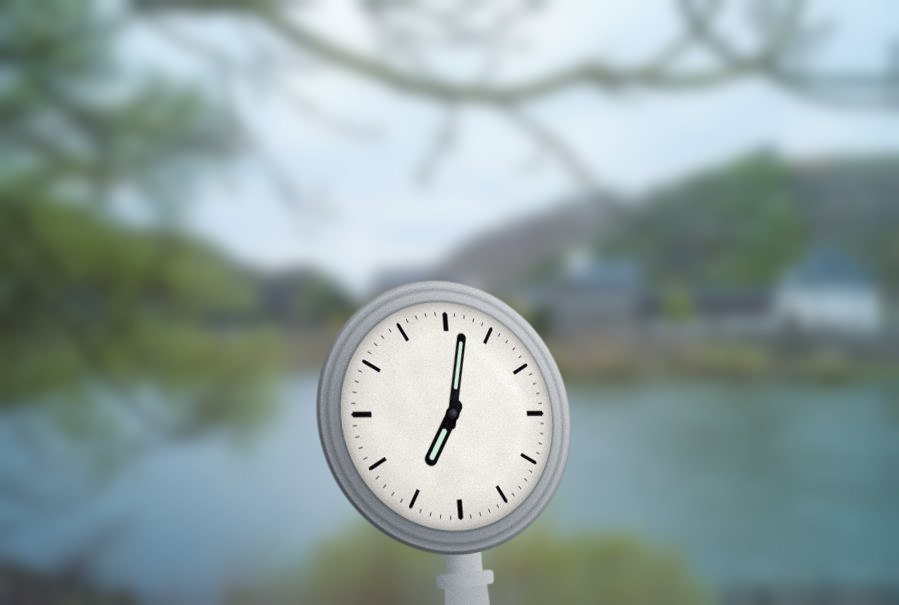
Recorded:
7,02
